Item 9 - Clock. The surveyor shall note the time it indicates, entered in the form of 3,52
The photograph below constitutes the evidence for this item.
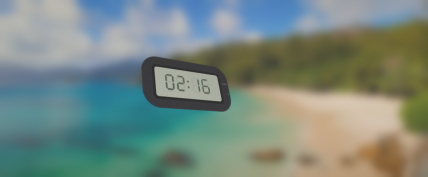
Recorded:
2,16
